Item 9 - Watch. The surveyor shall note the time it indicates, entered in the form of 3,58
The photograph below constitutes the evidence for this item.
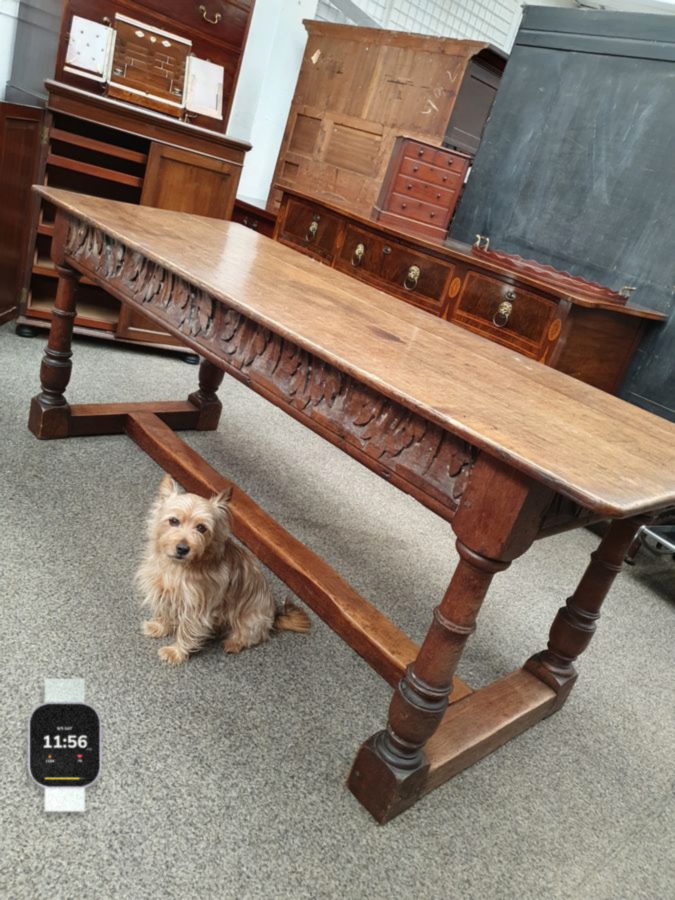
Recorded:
11,56
